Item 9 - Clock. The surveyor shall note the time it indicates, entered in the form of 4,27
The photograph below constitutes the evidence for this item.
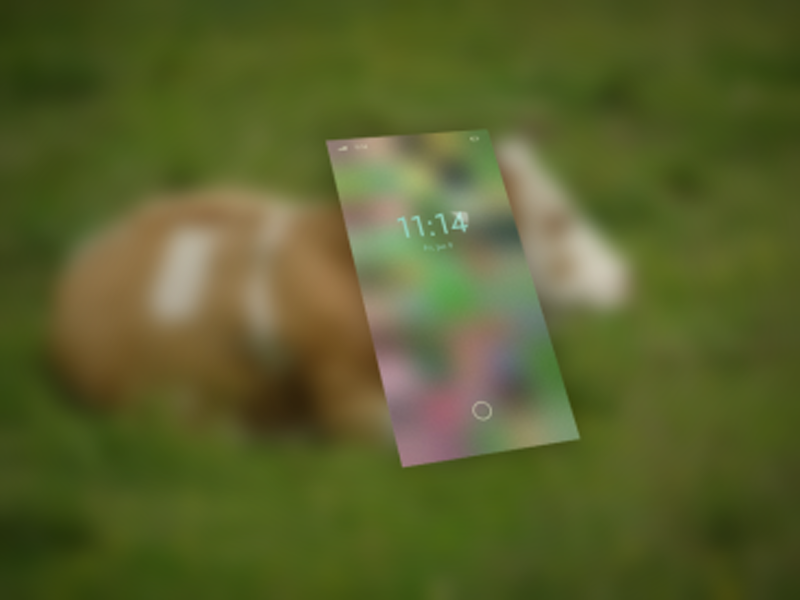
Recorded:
11,14
